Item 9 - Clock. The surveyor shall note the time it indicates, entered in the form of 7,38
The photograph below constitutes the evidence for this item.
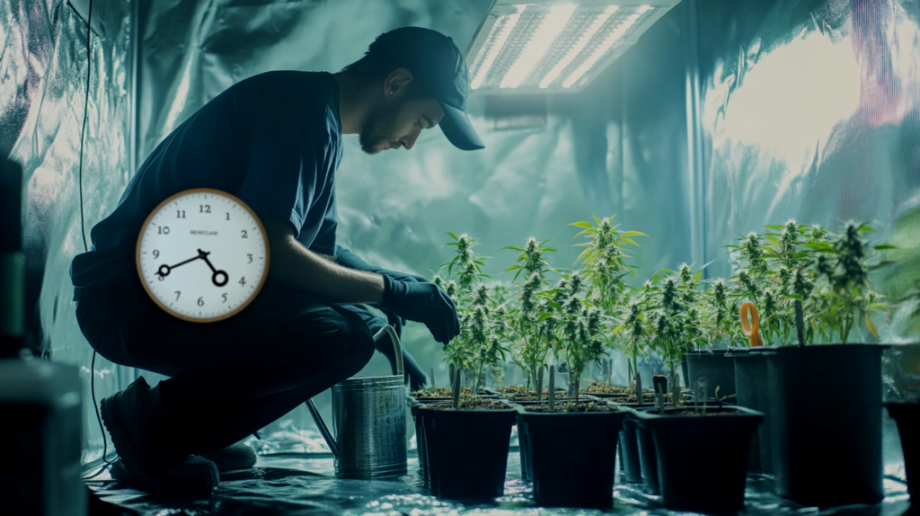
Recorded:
4,41
